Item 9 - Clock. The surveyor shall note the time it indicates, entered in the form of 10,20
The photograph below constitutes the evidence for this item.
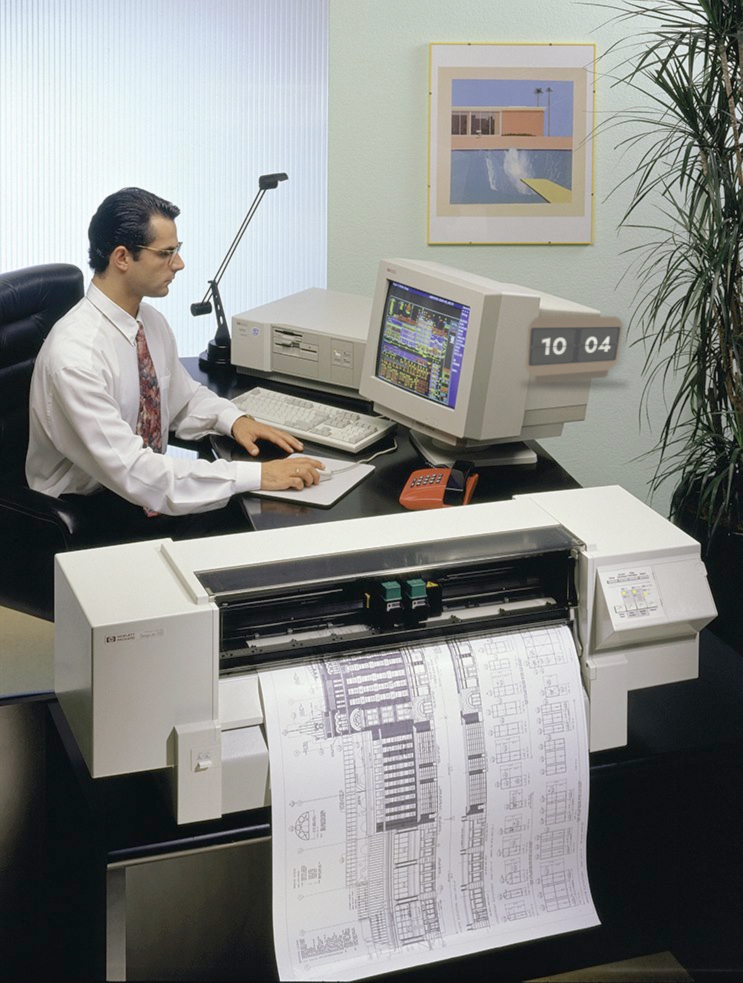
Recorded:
10,04
